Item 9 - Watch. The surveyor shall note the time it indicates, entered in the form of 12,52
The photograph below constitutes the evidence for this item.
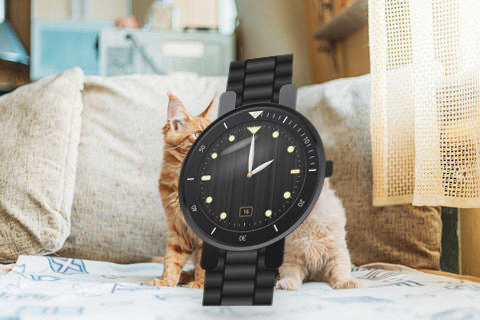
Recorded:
2,00
